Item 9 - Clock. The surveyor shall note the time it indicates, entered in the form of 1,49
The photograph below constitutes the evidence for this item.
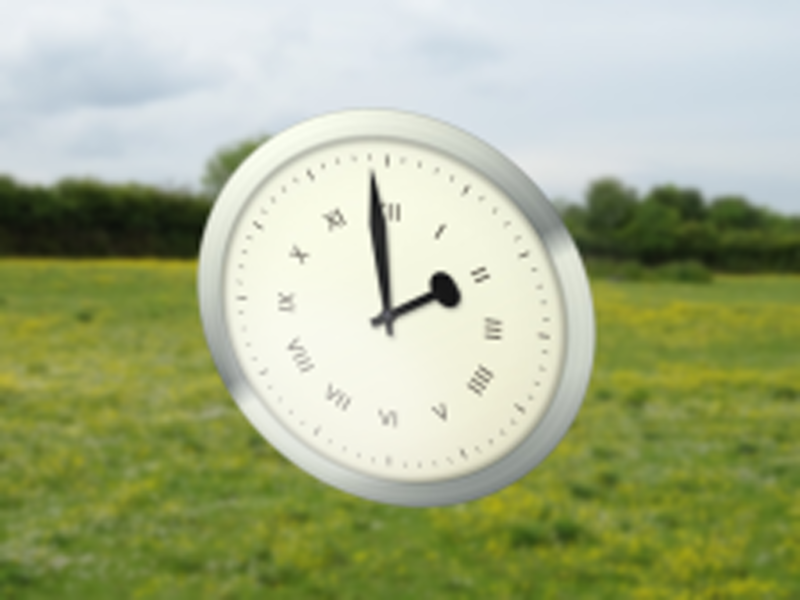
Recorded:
1,59
